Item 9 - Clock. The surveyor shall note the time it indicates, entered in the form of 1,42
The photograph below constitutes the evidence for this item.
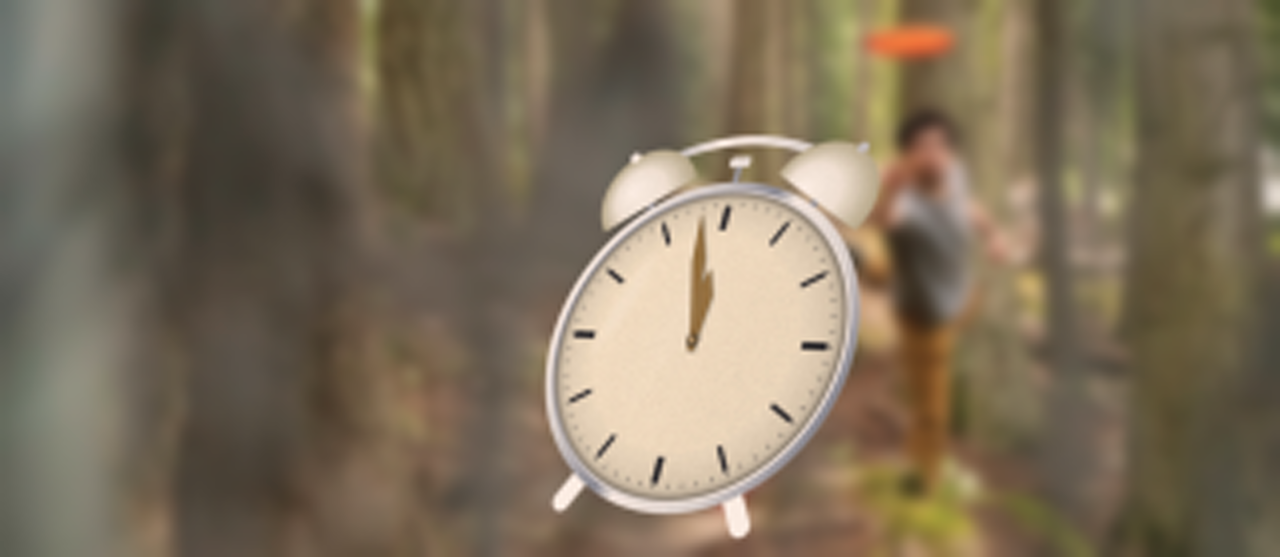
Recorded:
11,58
